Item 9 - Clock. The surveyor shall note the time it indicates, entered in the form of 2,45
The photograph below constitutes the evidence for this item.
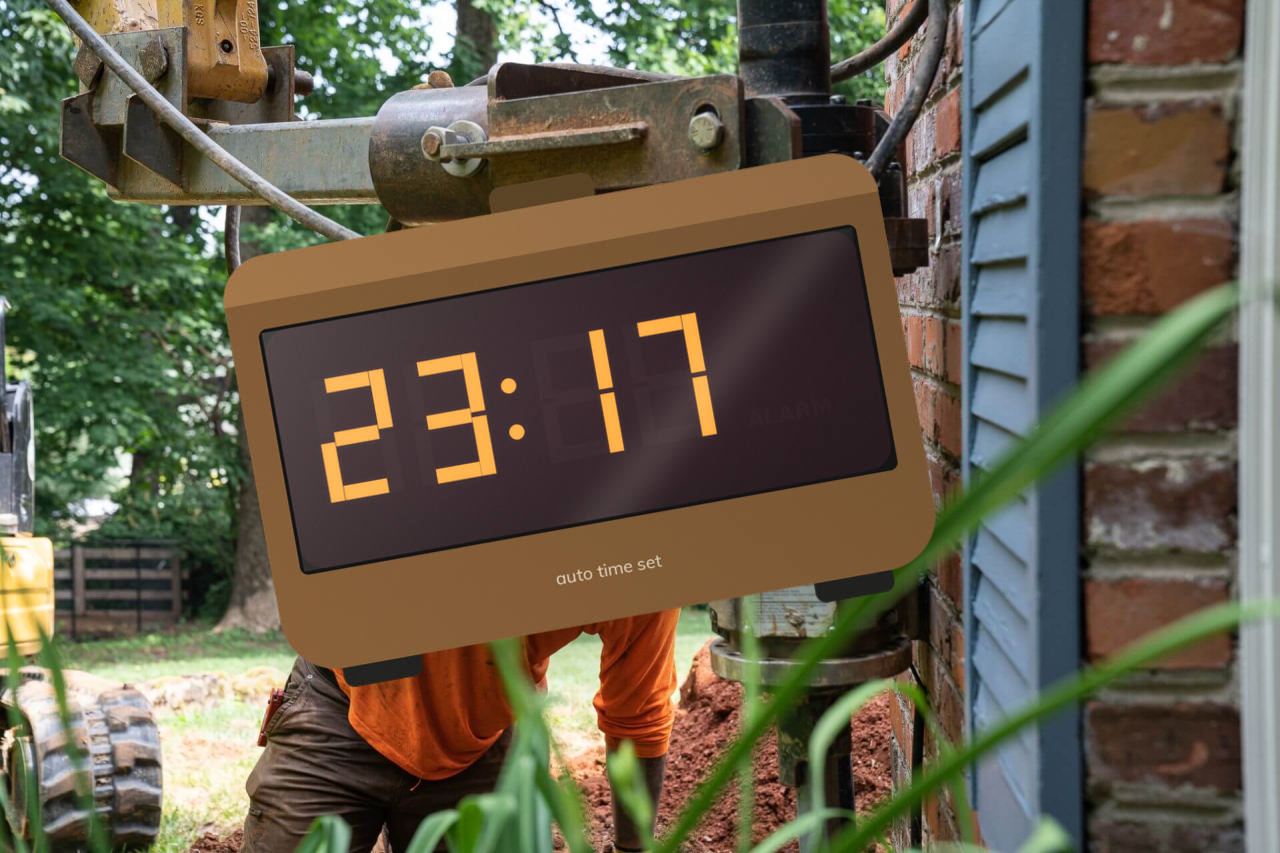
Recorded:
23,17
